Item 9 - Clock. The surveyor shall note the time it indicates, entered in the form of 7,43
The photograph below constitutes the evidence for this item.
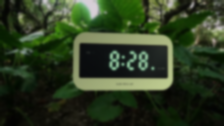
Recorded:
8,28
